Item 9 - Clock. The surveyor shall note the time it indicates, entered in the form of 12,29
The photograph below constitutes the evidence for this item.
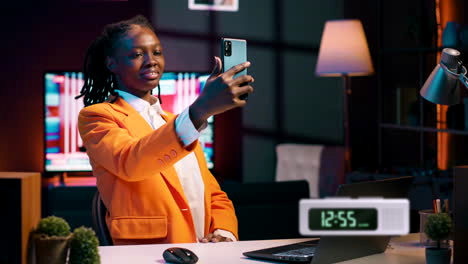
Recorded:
12,55
